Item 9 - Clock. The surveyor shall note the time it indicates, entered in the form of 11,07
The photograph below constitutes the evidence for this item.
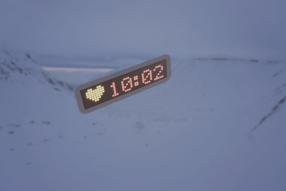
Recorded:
10,02
